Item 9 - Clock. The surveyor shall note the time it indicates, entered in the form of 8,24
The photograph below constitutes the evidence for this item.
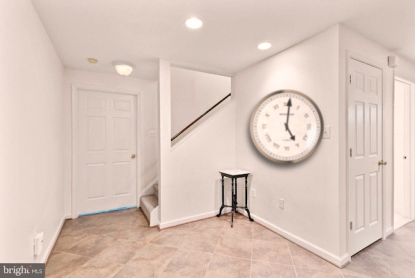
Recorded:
5,01
